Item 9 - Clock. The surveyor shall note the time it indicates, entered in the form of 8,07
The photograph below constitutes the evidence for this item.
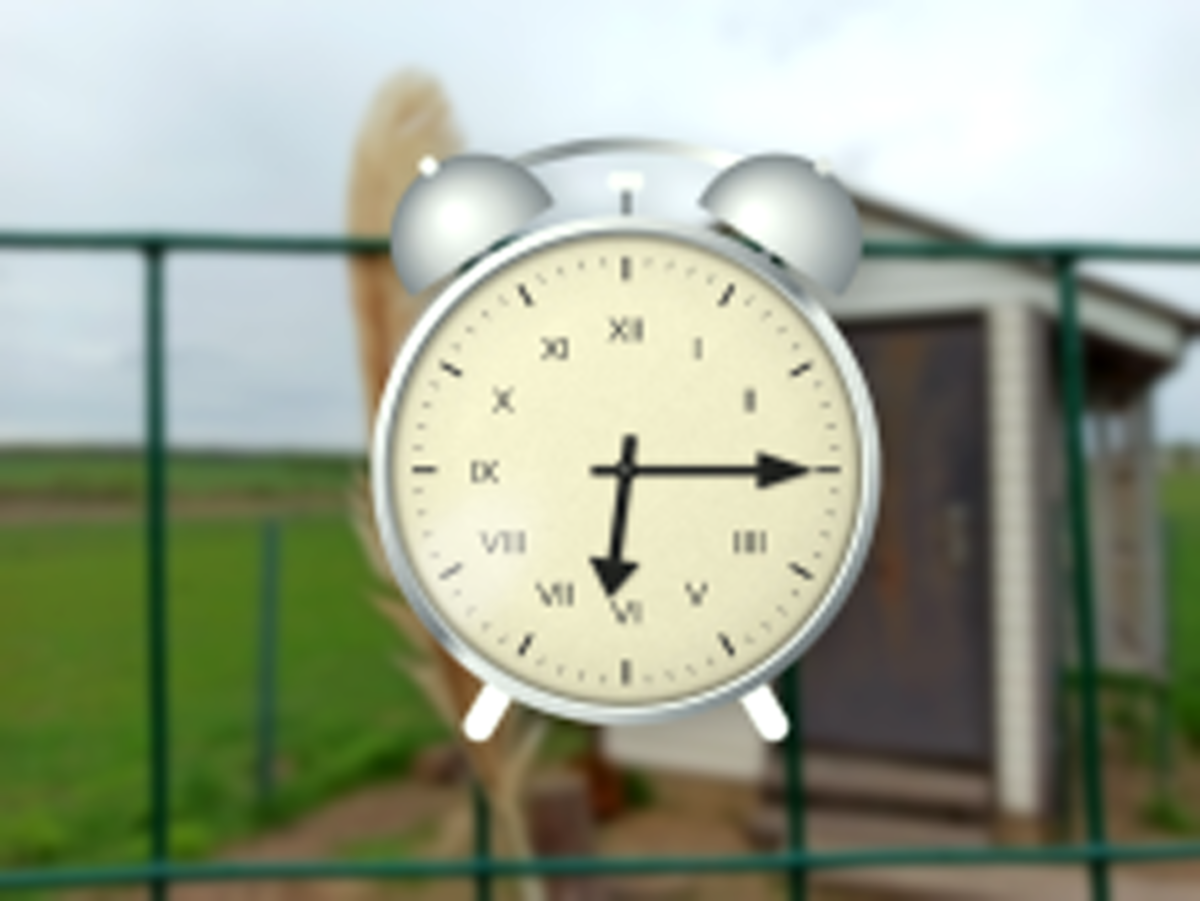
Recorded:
6,15
